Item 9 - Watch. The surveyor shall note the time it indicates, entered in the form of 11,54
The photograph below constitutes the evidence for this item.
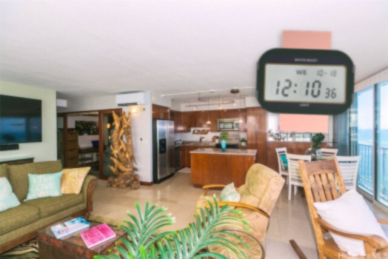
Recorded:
12,10
